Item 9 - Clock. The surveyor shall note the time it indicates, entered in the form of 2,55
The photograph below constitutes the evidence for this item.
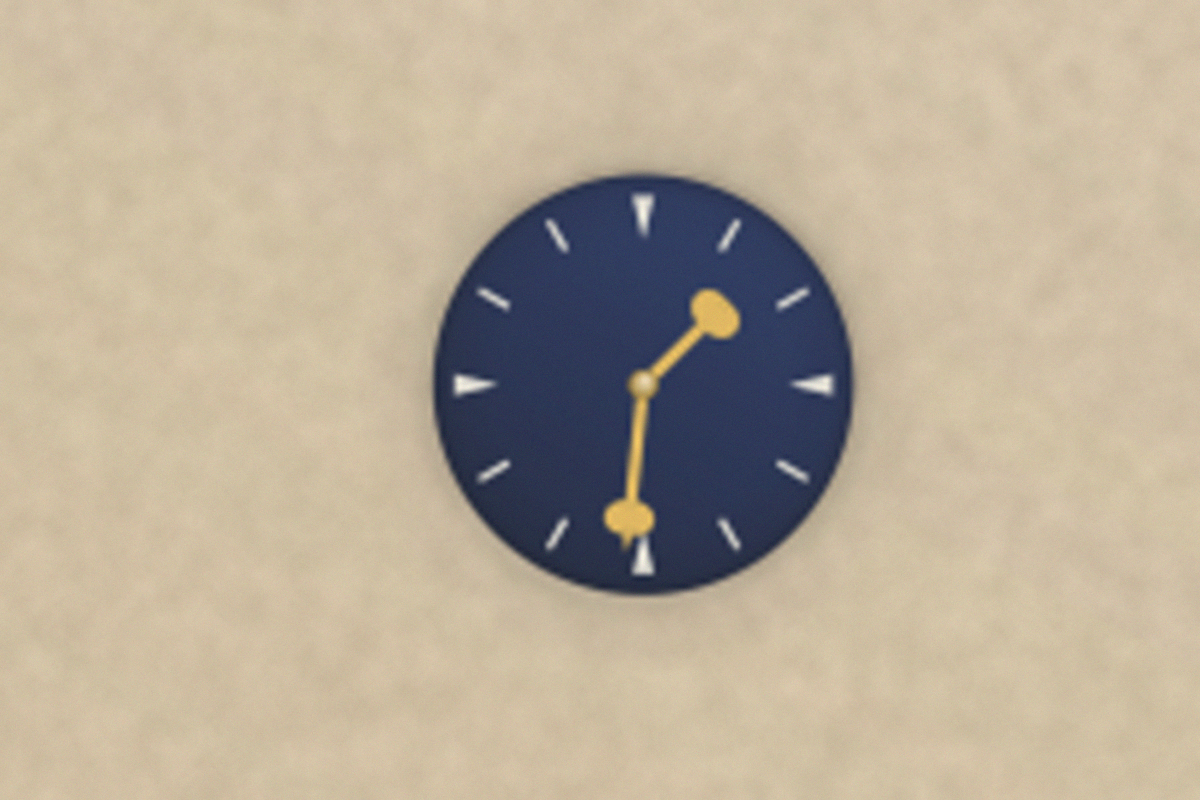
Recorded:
1,31
